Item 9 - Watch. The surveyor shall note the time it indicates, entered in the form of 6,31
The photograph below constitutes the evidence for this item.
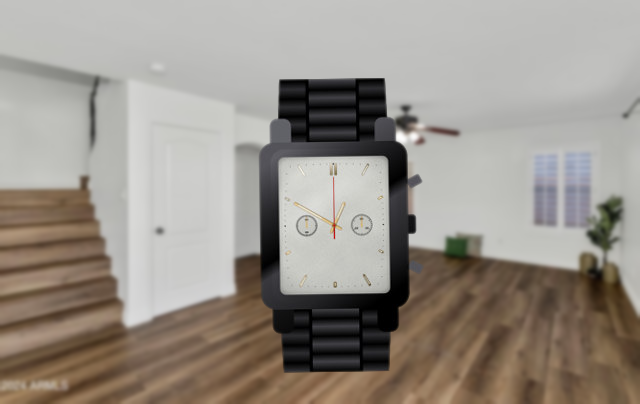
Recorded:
12,50
